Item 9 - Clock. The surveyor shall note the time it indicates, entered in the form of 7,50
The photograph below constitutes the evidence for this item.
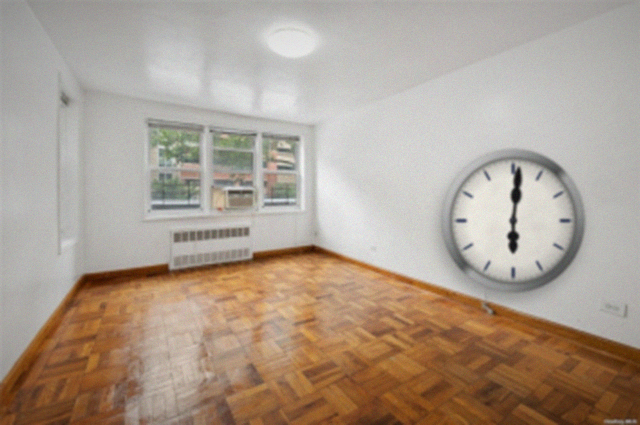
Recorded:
6,01
